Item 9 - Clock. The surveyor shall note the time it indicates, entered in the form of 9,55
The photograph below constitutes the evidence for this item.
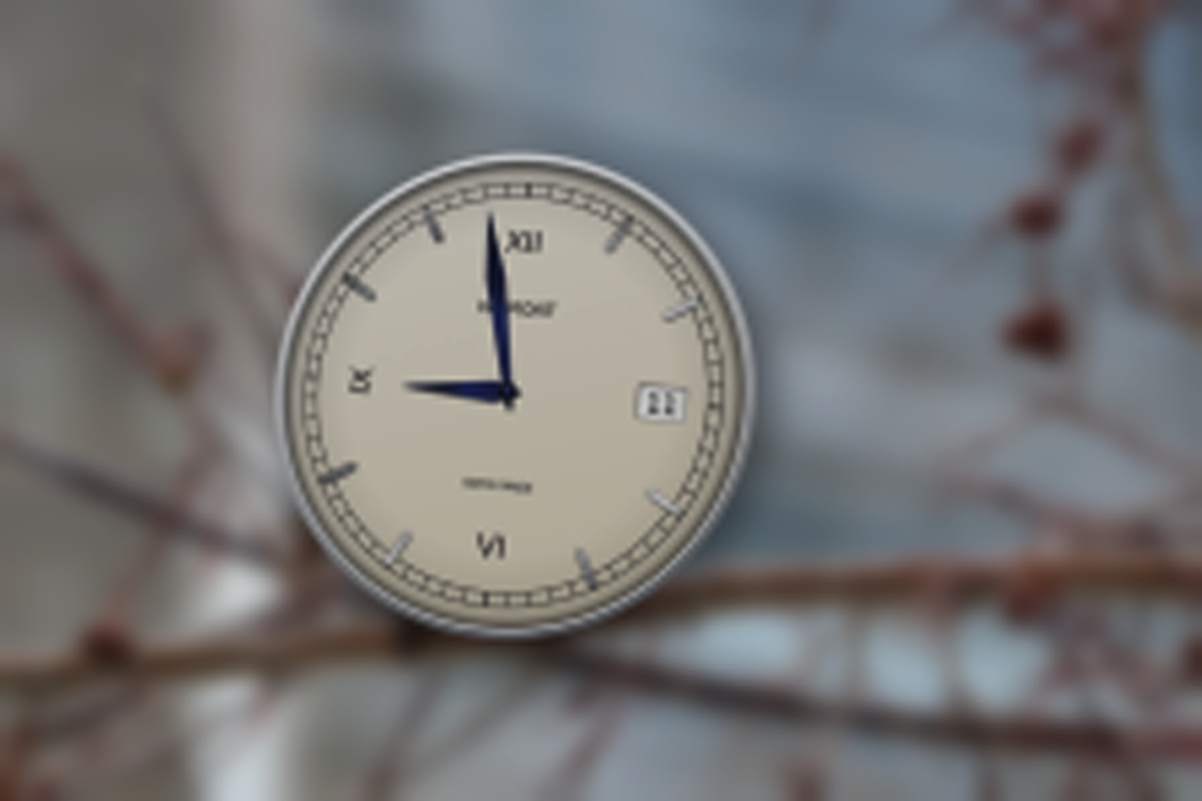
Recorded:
8,58
